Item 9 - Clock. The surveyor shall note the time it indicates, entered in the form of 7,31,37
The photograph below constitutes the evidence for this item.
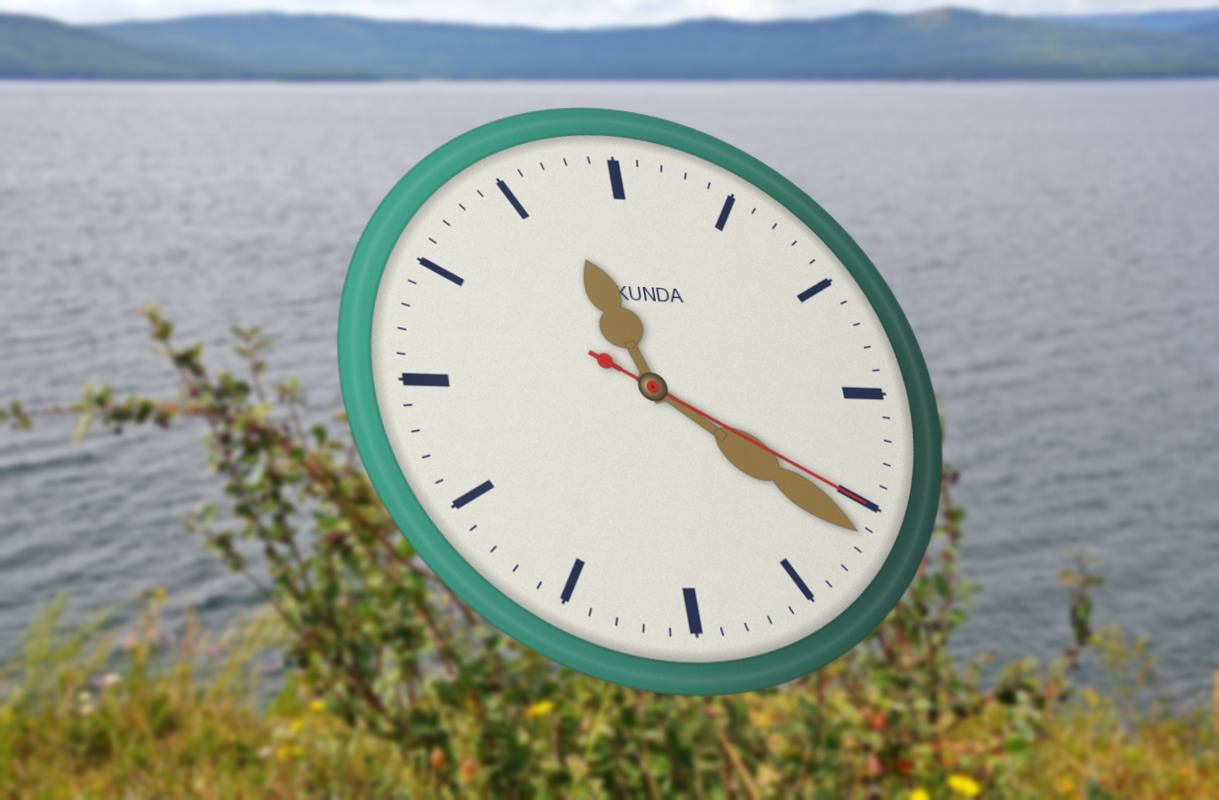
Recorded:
11,21,20
